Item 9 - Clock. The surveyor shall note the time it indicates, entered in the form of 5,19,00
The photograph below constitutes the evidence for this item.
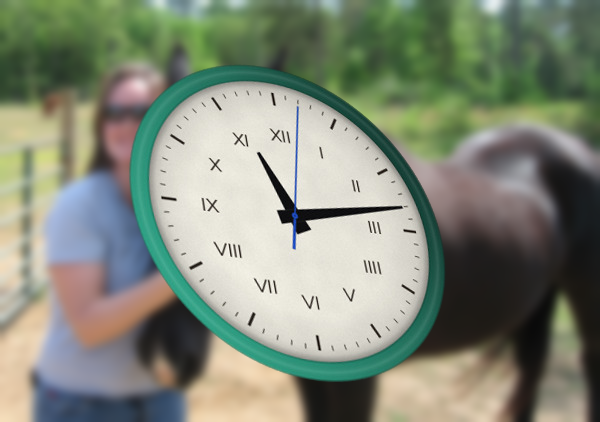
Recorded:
11,13,02
